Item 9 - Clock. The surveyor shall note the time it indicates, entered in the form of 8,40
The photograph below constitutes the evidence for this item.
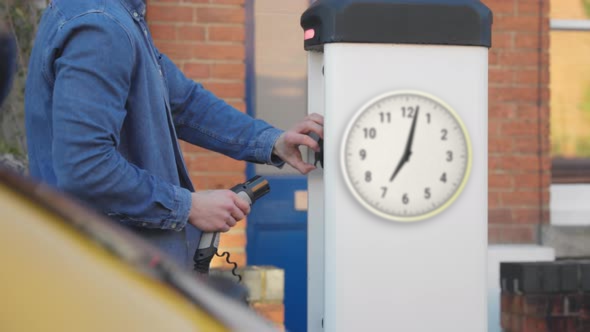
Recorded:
7,02
